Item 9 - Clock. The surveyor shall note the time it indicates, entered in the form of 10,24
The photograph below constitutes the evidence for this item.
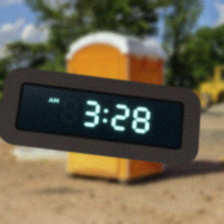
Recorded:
3,28
